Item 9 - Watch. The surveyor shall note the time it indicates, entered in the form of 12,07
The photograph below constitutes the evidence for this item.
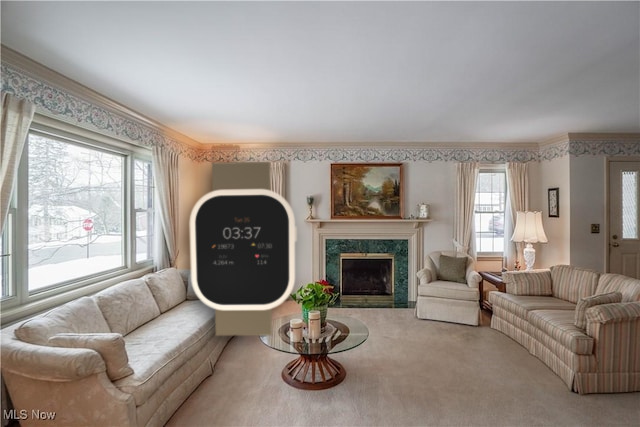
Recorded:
3,37
